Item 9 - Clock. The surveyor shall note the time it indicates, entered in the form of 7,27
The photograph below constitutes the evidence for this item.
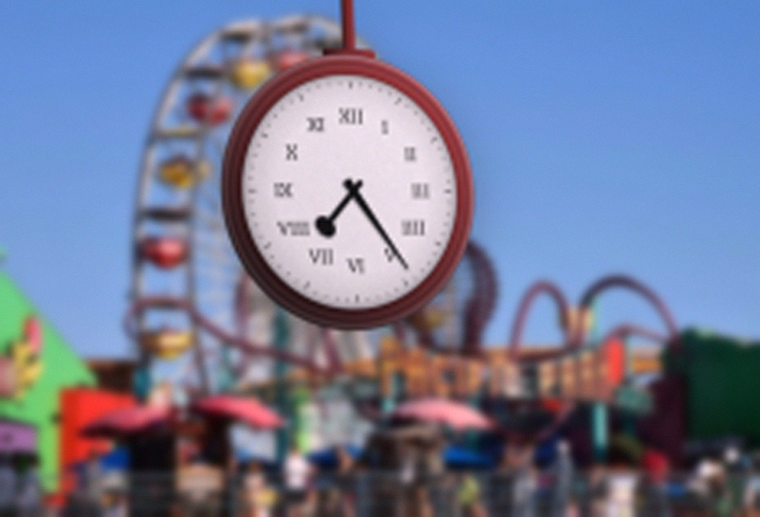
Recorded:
7,24
